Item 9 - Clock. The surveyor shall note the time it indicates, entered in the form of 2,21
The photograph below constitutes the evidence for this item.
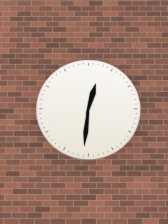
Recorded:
12,31
